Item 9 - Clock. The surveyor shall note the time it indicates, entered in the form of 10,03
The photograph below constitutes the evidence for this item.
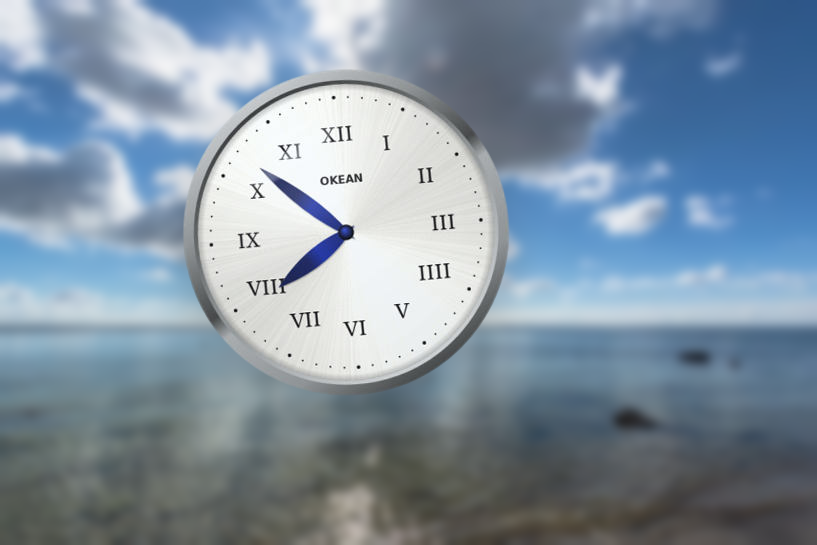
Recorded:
7,52
